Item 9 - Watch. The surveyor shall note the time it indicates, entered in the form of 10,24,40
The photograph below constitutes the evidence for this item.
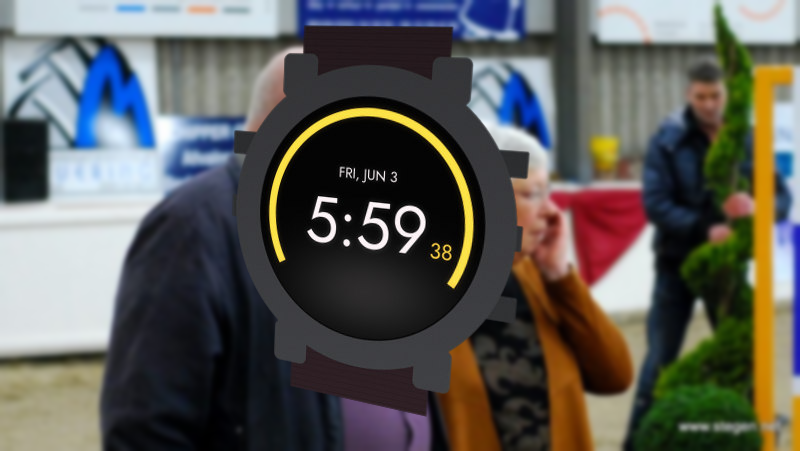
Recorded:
5,59,38
